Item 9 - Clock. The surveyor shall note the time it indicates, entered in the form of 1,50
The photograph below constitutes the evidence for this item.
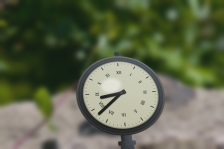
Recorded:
8,38
